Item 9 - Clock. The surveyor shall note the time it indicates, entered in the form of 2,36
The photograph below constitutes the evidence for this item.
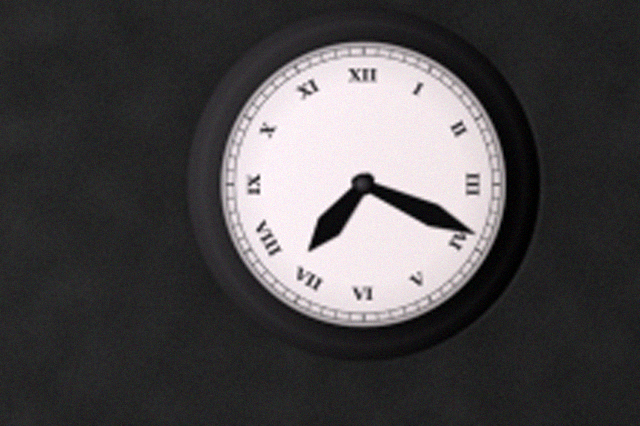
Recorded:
7,19
